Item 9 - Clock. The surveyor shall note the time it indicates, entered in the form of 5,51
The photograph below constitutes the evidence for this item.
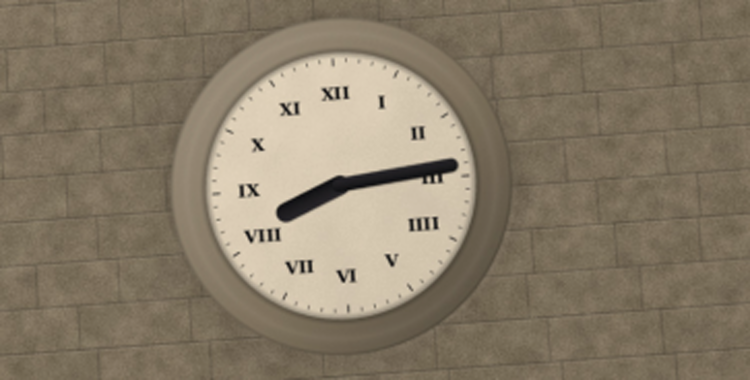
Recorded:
8,14
